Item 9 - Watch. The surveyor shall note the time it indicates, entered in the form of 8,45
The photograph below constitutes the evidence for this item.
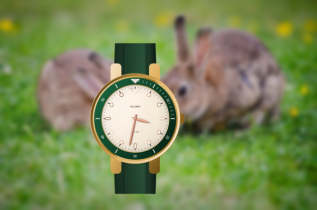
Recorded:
3,32
